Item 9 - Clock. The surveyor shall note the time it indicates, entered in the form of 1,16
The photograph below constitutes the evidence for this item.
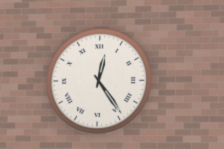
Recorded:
12,24
